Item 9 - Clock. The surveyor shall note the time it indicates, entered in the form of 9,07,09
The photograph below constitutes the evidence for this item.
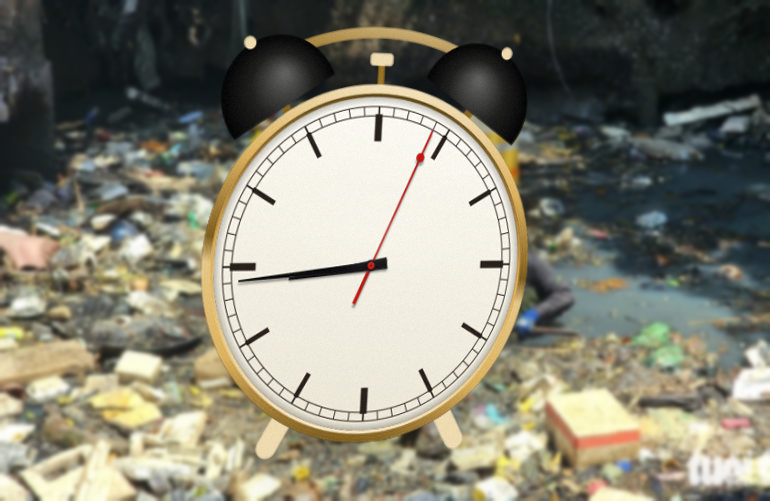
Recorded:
8,44,04
